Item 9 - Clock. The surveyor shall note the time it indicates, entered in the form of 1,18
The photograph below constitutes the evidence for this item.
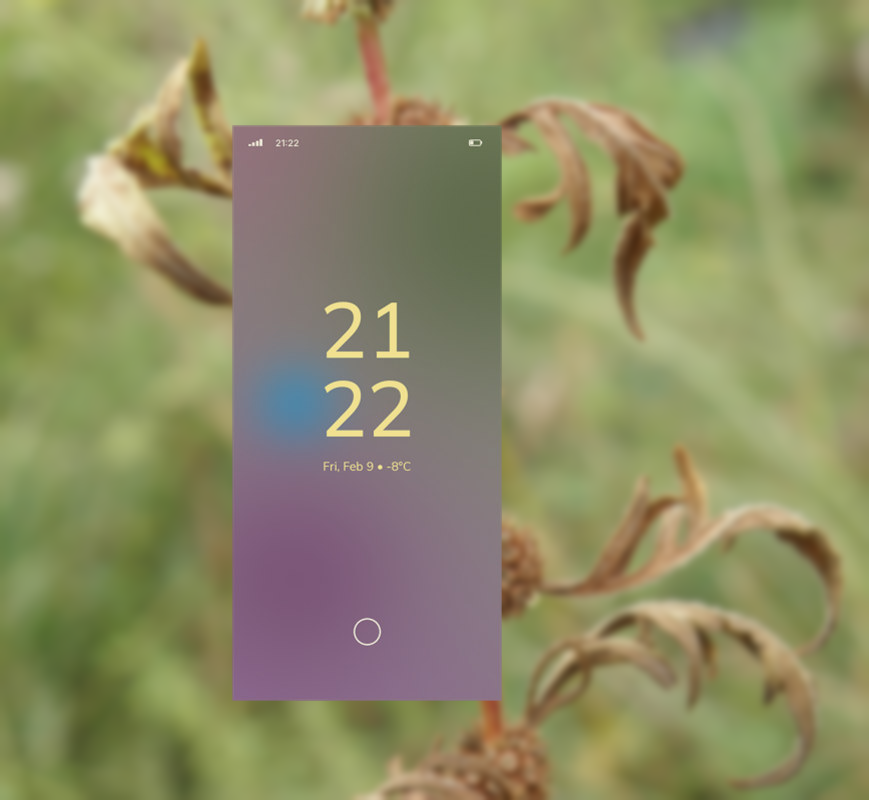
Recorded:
21,22
